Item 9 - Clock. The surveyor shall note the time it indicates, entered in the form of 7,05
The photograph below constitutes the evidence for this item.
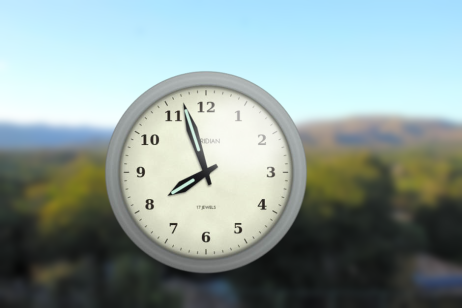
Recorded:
7,57
